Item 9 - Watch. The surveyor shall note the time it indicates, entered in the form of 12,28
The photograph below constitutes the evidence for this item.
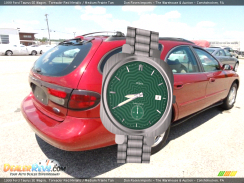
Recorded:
8,40
